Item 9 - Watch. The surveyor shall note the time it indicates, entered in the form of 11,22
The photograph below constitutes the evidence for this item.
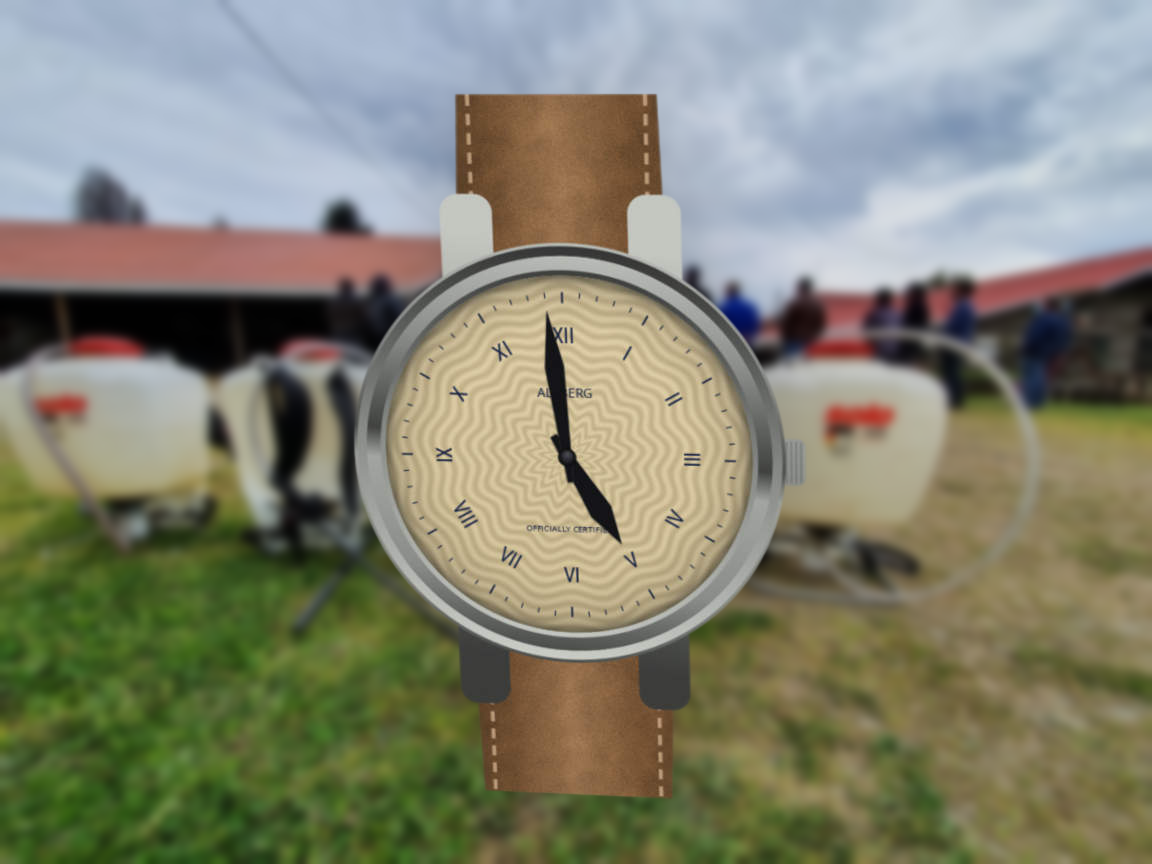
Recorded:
4,59
